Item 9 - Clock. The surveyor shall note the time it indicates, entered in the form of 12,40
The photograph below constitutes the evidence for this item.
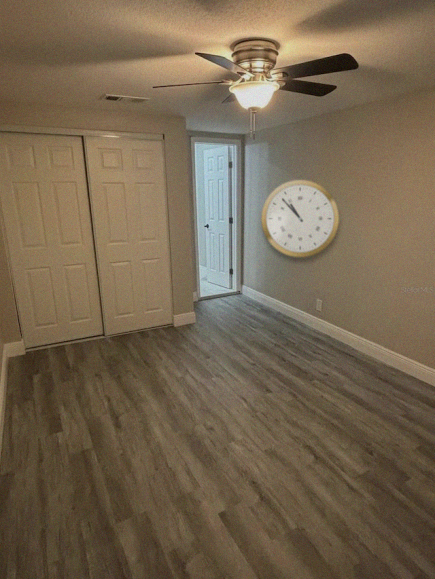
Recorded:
10,53
